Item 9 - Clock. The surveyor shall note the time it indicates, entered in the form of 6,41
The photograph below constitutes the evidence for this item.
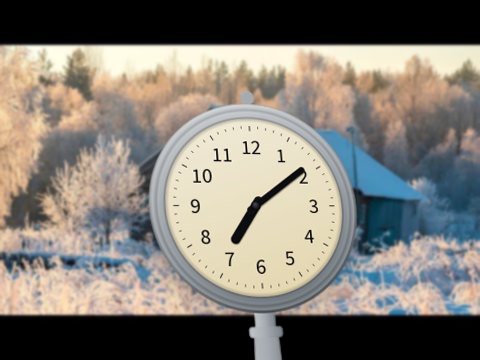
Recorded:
7,09
